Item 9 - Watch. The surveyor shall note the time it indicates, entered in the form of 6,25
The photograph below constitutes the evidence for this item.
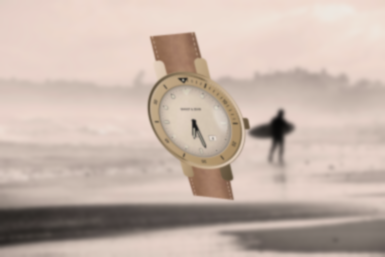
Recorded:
6,28
